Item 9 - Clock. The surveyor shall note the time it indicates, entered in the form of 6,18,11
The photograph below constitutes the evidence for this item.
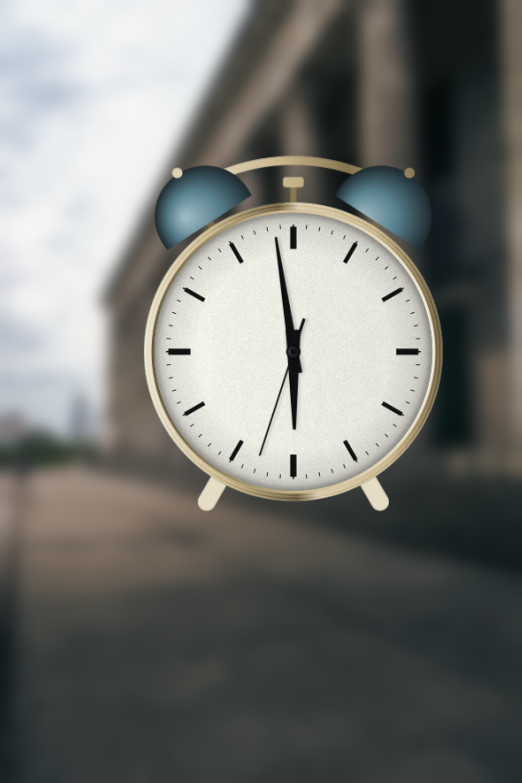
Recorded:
5,58,33
